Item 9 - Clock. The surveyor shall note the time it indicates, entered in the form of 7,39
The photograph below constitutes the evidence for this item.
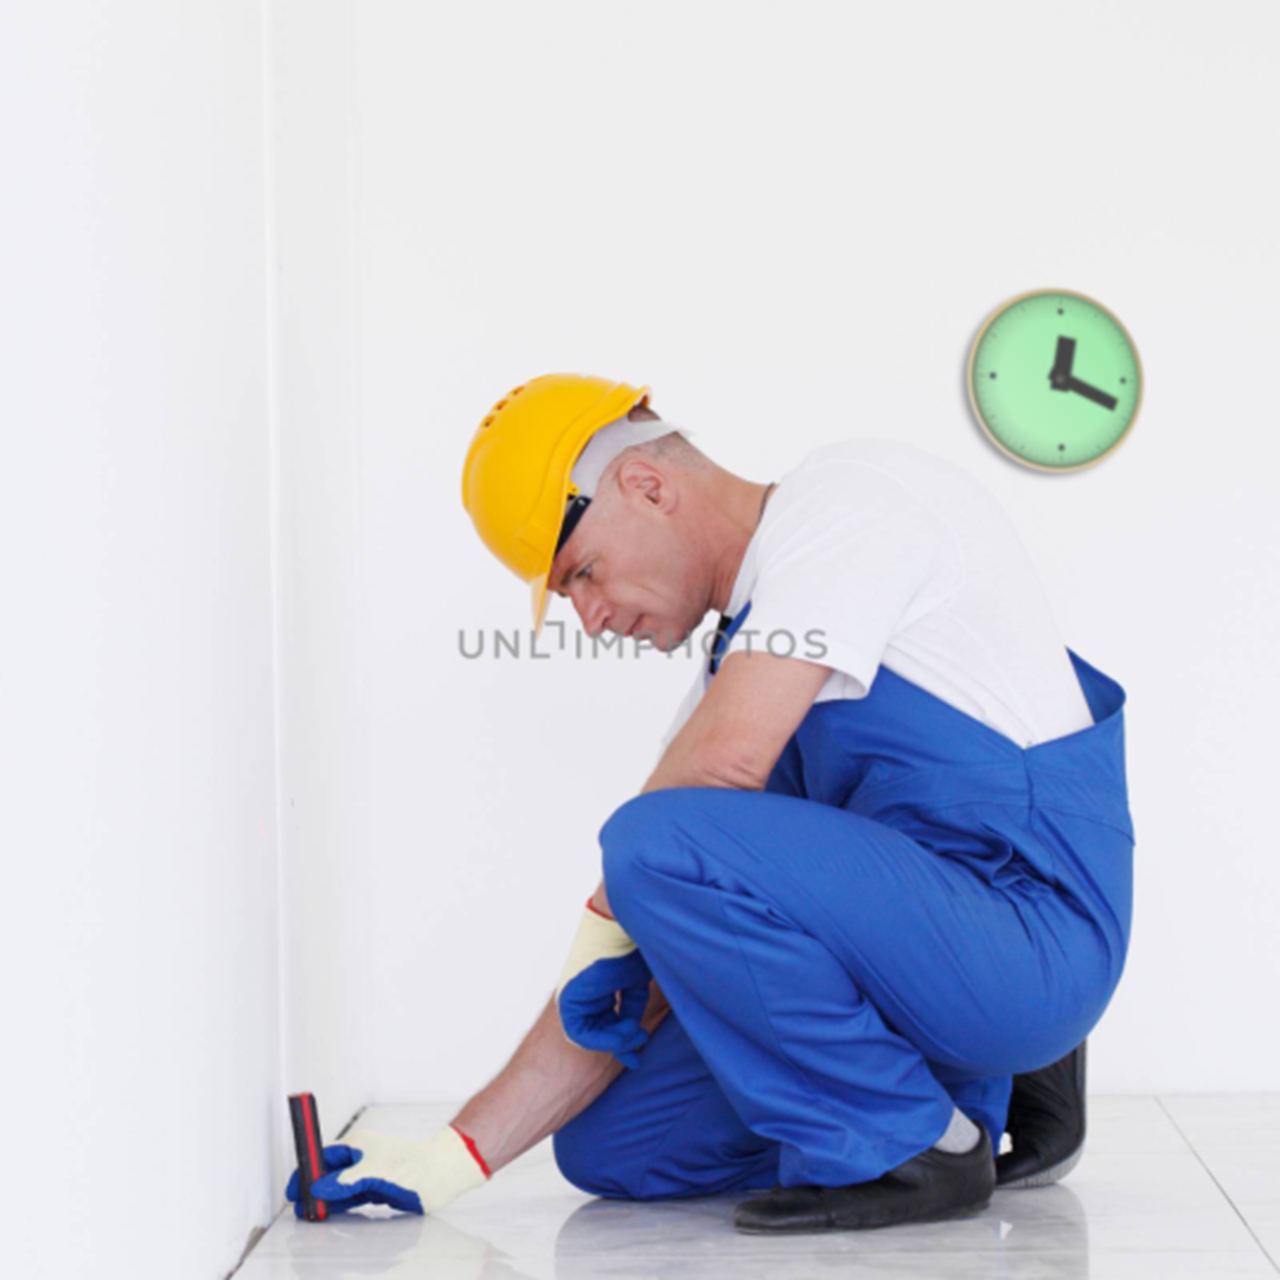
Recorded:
12,19
